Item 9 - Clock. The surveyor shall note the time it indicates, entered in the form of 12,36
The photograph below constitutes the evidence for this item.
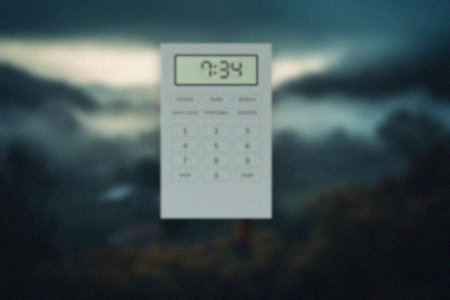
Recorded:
7,34
